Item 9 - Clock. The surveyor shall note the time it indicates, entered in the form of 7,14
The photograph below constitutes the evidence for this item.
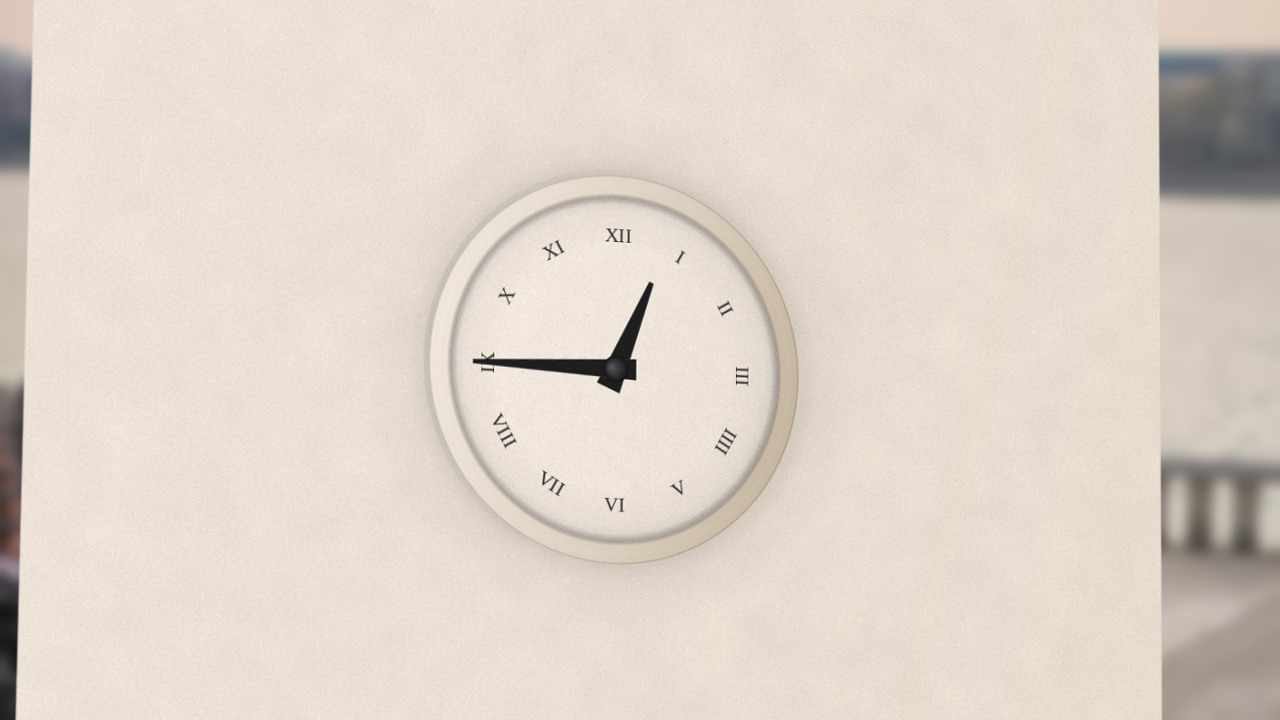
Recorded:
12,45
